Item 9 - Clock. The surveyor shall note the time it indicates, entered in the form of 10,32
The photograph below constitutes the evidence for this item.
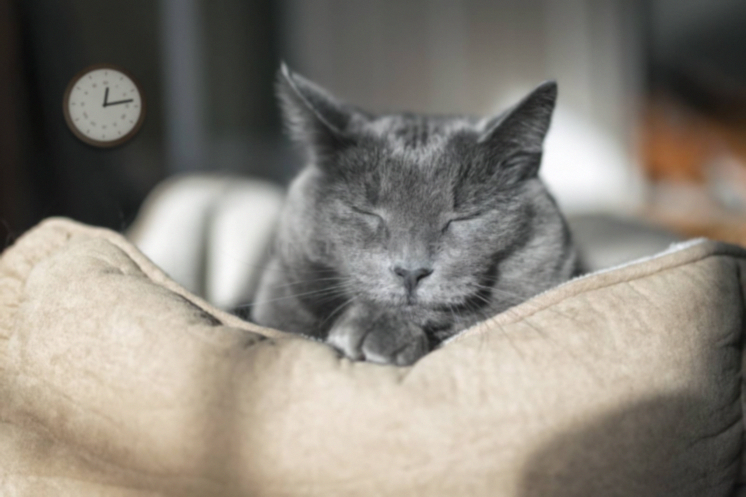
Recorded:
12,13
